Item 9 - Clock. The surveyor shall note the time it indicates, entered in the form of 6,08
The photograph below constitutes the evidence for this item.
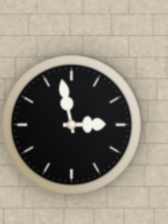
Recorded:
2,58
